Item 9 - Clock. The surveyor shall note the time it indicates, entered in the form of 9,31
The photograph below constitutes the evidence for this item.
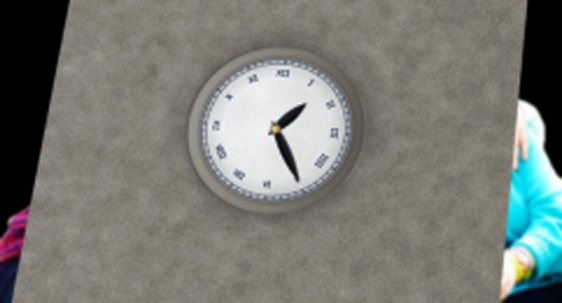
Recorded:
1,25
